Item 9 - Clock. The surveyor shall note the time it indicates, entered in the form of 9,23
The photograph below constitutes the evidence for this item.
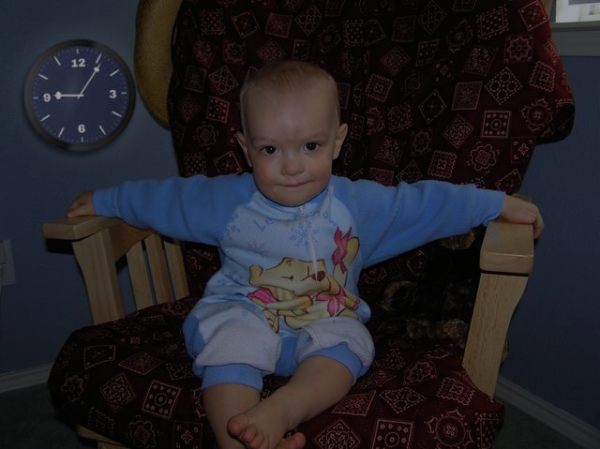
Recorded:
9,06
